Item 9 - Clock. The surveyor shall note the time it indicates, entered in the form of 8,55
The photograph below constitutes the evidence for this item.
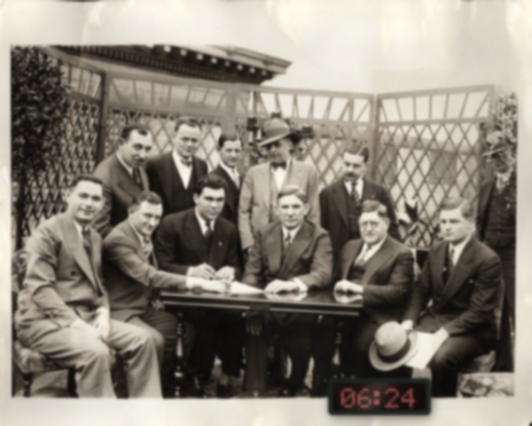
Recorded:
6,24
